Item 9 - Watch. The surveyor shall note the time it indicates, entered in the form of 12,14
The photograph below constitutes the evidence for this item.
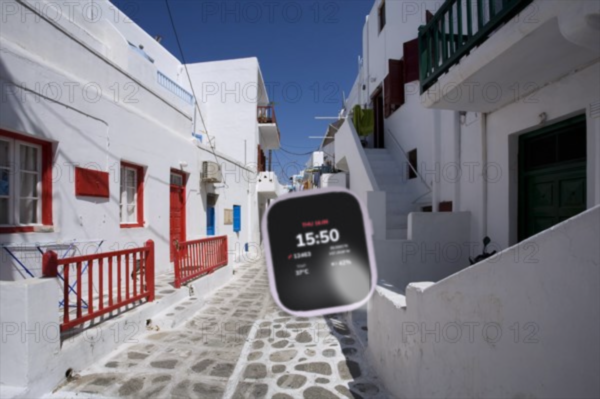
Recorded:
15,50
